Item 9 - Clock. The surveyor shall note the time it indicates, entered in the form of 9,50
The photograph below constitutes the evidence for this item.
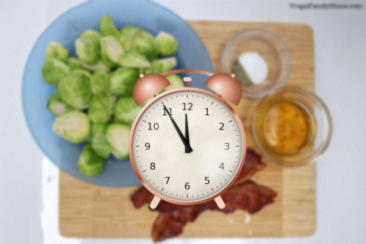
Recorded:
11,55
